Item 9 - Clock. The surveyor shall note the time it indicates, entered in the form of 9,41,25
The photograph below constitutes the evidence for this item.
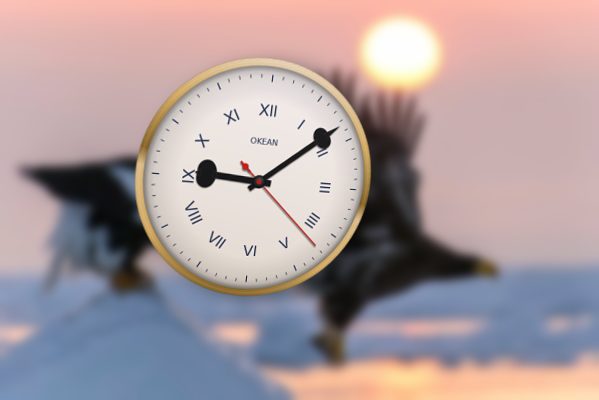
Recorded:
9,08,22
